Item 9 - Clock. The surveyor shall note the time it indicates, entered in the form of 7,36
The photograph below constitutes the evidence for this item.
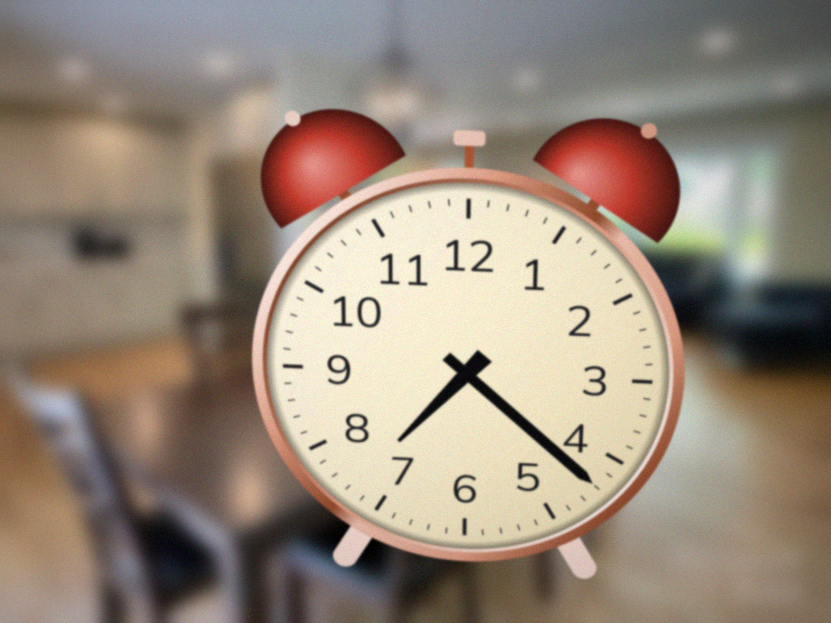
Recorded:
7,22
